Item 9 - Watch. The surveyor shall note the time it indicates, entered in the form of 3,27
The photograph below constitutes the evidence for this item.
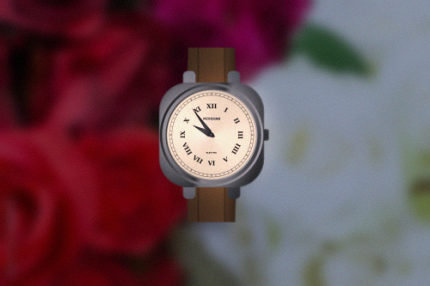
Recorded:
9,54
